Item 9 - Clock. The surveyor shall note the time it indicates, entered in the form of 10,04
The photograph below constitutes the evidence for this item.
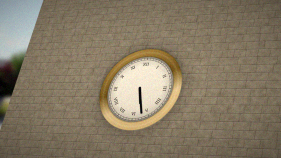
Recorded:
5,27
